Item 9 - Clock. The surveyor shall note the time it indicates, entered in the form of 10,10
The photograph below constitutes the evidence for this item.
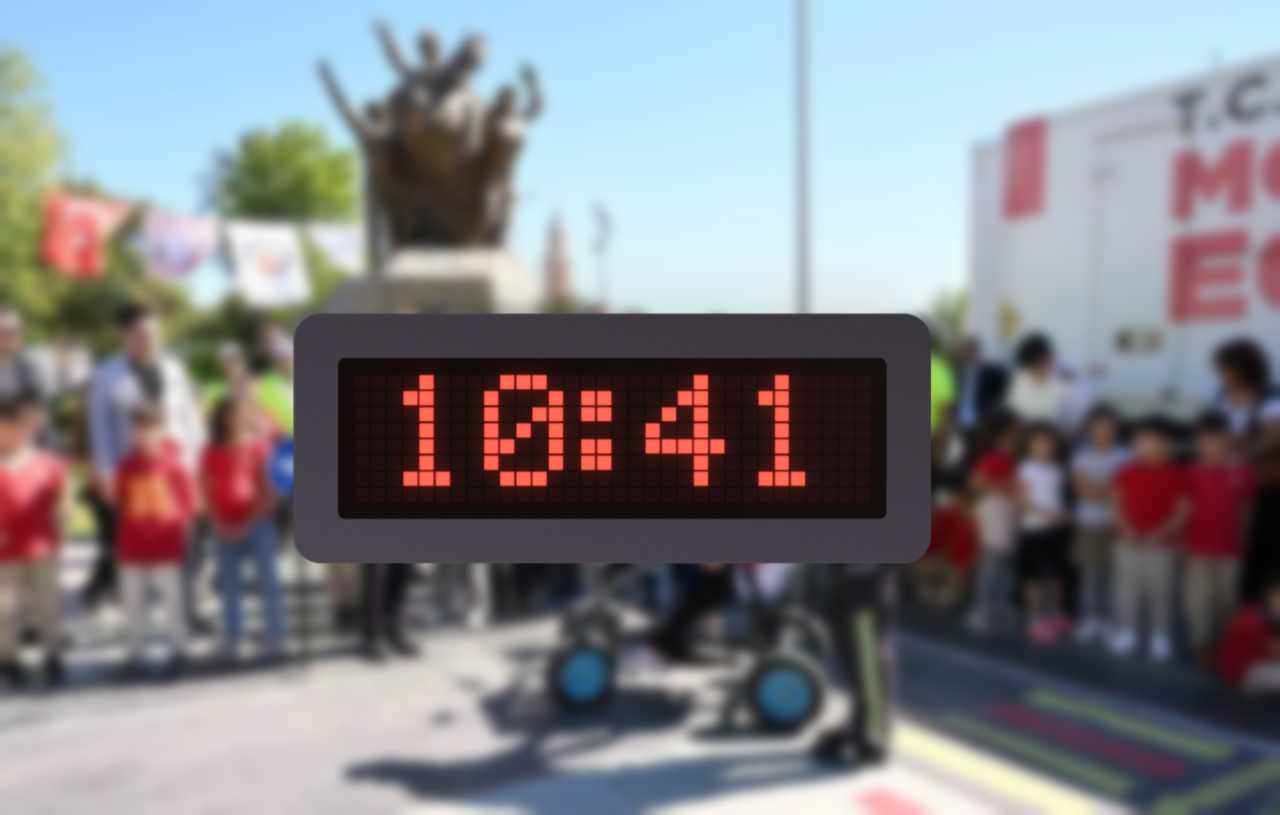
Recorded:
10,41
